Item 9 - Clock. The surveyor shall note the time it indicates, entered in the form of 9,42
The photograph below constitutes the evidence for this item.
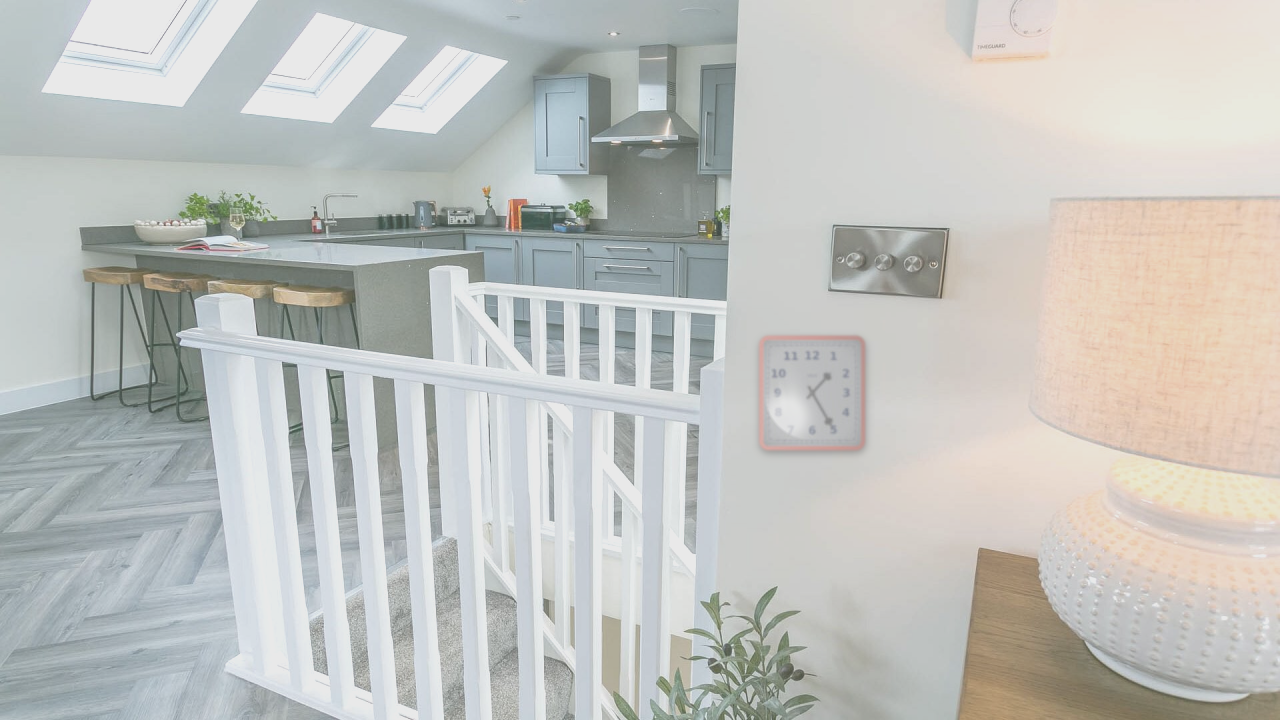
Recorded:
1,25
